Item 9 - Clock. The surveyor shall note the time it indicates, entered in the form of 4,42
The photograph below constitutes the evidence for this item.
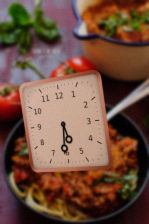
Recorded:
5,31
